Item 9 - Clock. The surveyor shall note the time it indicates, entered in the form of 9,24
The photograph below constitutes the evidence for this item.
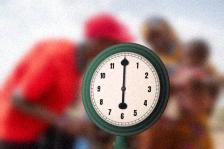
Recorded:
6,00
